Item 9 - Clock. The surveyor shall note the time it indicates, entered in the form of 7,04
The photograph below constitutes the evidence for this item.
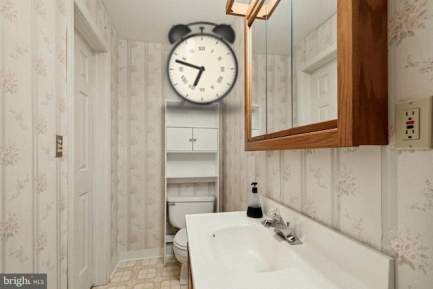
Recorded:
6,48
